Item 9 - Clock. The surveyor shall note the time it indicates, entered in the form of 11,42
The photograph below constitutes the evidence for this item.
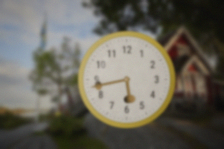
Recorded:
5,43
